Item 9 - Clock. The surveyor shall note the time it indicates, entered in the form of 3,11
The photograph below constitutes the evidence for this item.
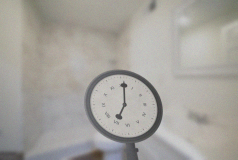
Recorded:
7,01
